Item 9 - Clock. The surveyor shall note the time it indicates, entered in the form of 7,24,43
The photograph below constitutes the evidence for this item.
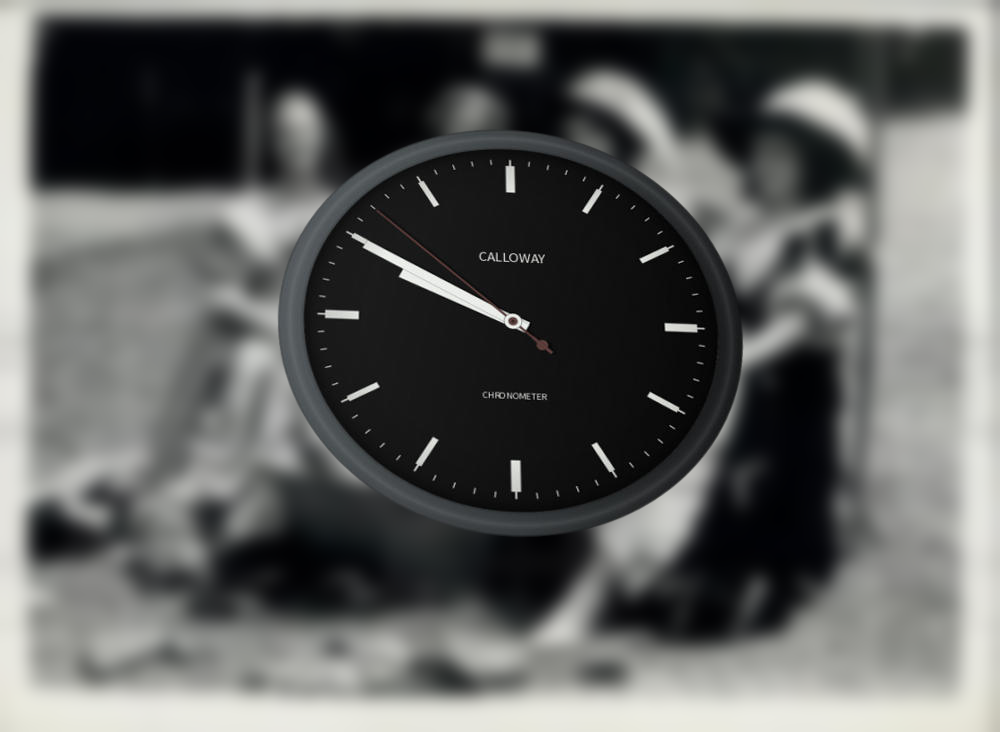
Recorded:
9,49,52
